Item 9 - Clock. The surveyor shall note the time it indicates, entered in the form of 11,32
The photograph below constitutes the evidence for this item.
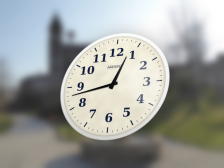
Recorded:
12,43
